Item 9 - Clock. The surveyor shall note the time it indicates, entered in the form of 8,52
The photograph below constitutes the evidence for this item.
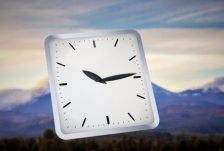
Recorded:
10,14
